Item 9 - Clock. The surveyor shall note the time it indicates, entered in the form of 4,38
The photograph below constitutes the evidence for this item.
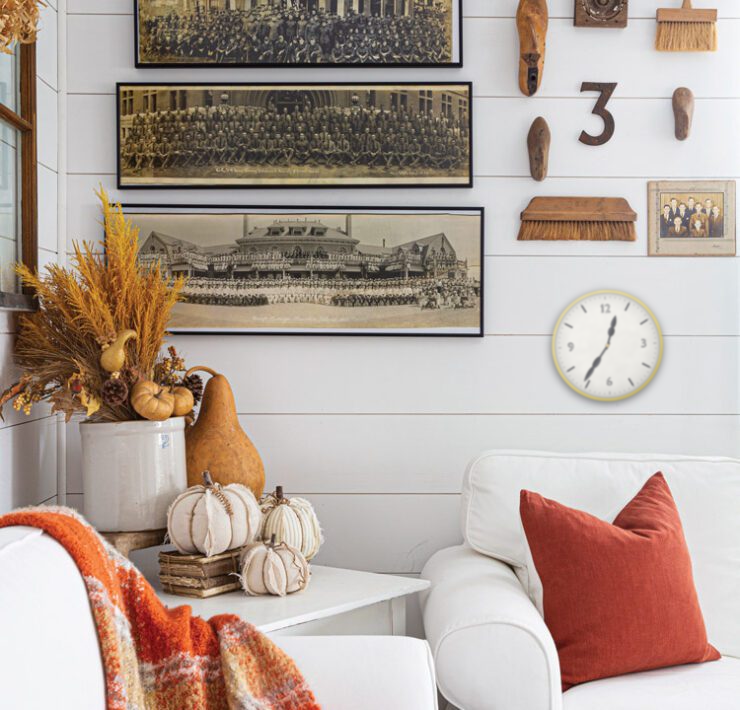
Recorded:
12,36
